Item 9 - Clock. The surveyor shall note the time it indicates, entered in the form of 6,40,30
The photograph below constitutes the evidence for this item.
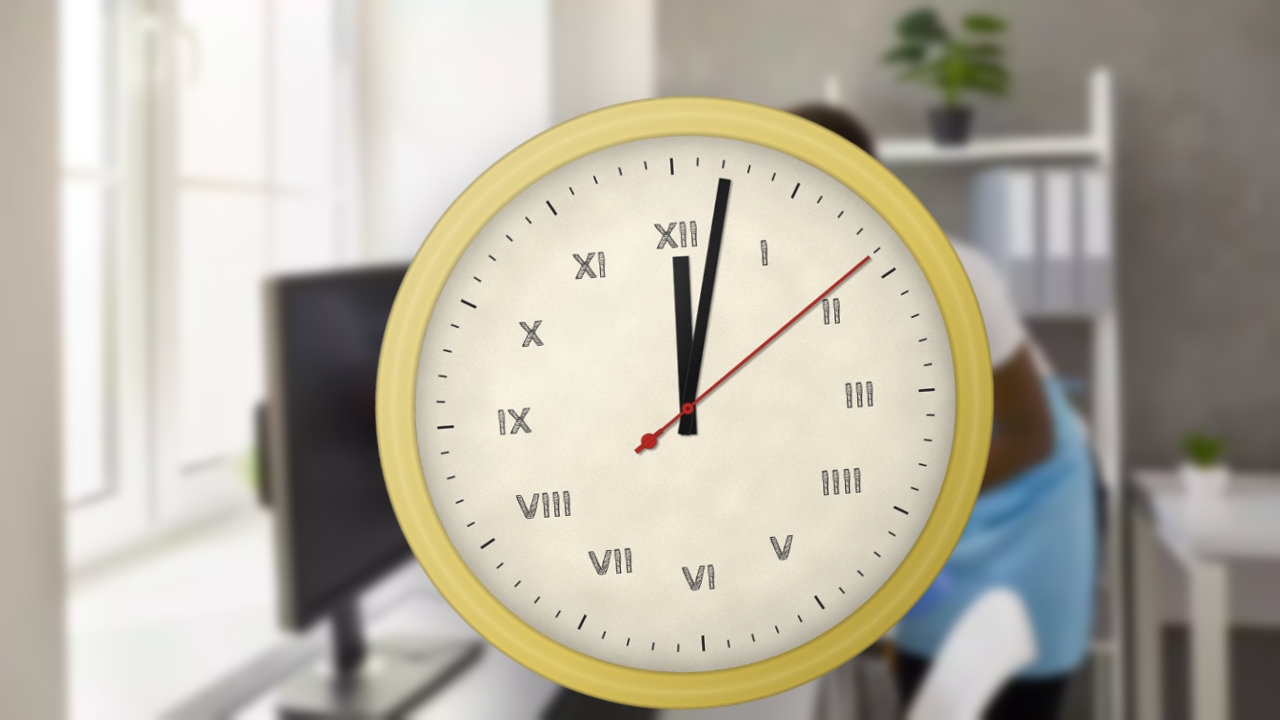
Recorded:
12,02,09
